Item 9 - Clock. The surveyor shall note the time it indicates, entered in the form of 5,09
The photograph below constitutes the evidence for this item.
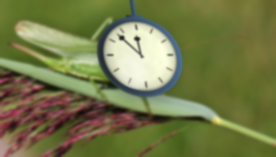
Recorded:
11,53
